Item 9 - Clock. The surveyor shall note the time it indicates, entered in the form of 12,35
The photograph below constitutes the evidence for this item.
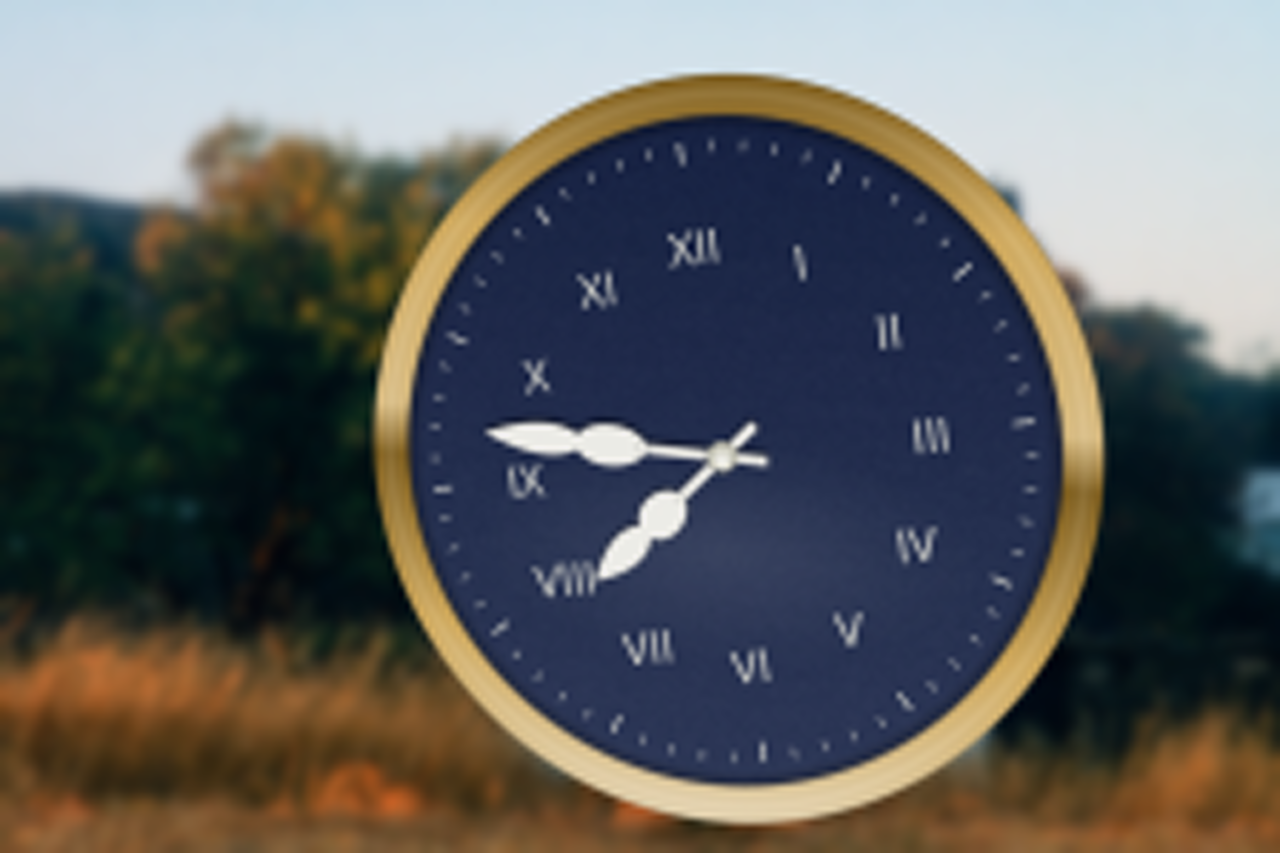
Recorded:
7,47
